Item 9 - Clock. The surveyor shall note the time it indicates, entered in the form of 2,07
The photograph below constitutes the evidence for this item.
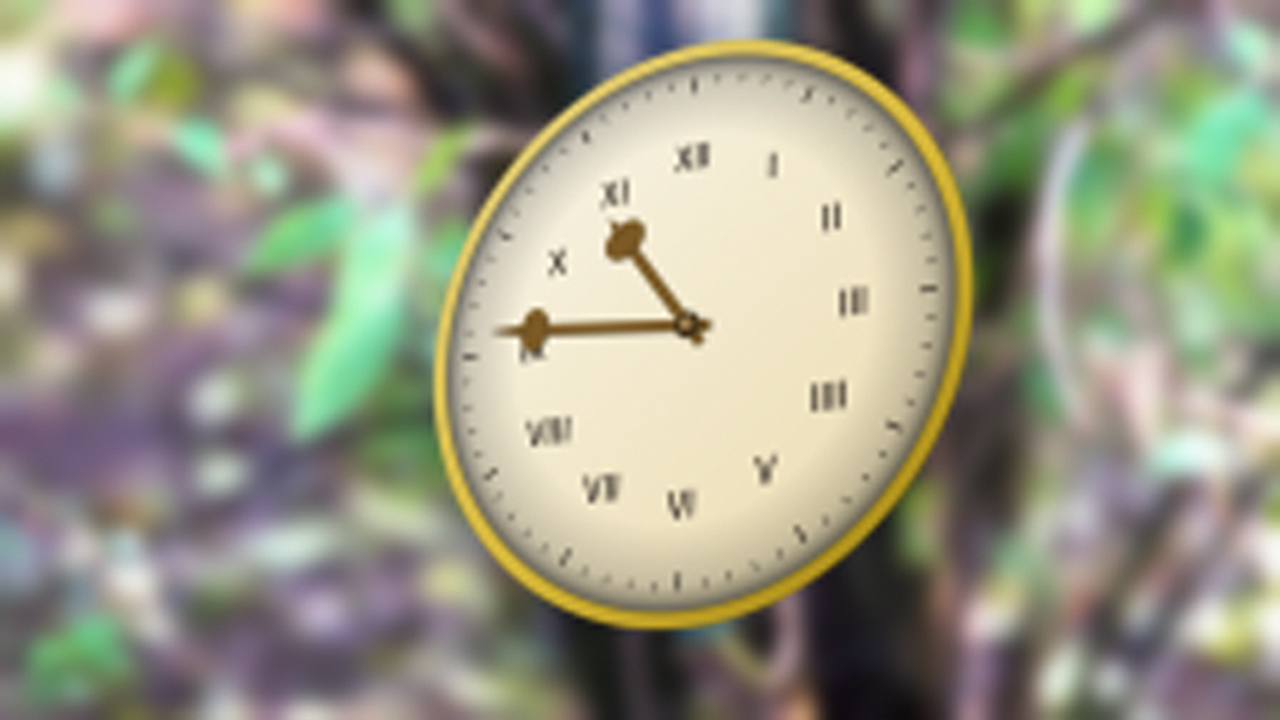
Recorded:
10,46
